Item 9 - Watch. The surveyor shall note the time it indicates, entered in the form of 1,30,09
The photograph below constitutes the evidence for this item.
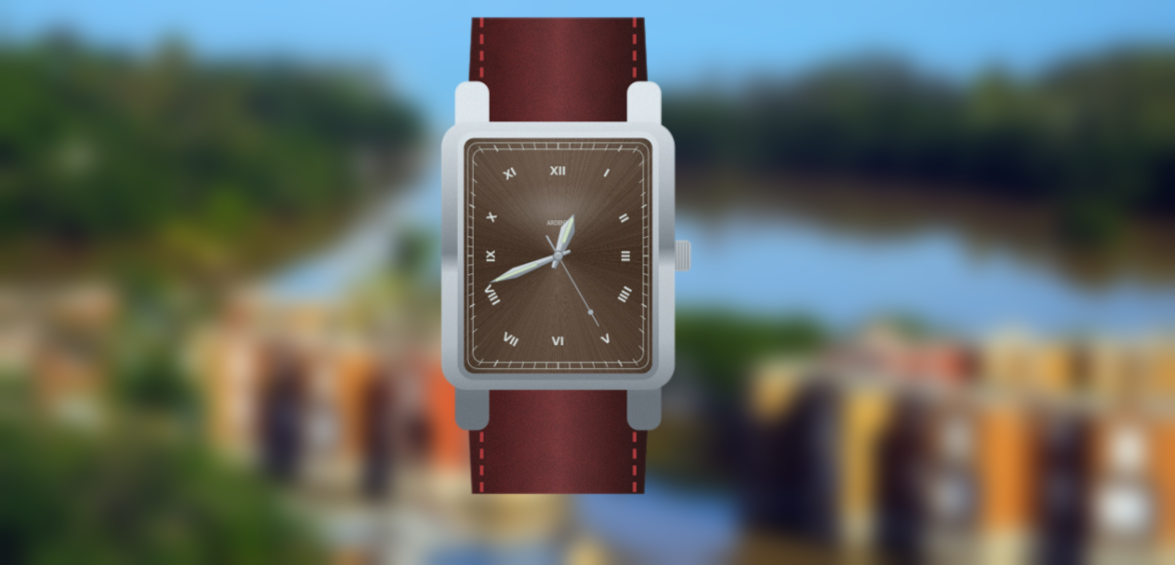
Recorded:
12,41,25
